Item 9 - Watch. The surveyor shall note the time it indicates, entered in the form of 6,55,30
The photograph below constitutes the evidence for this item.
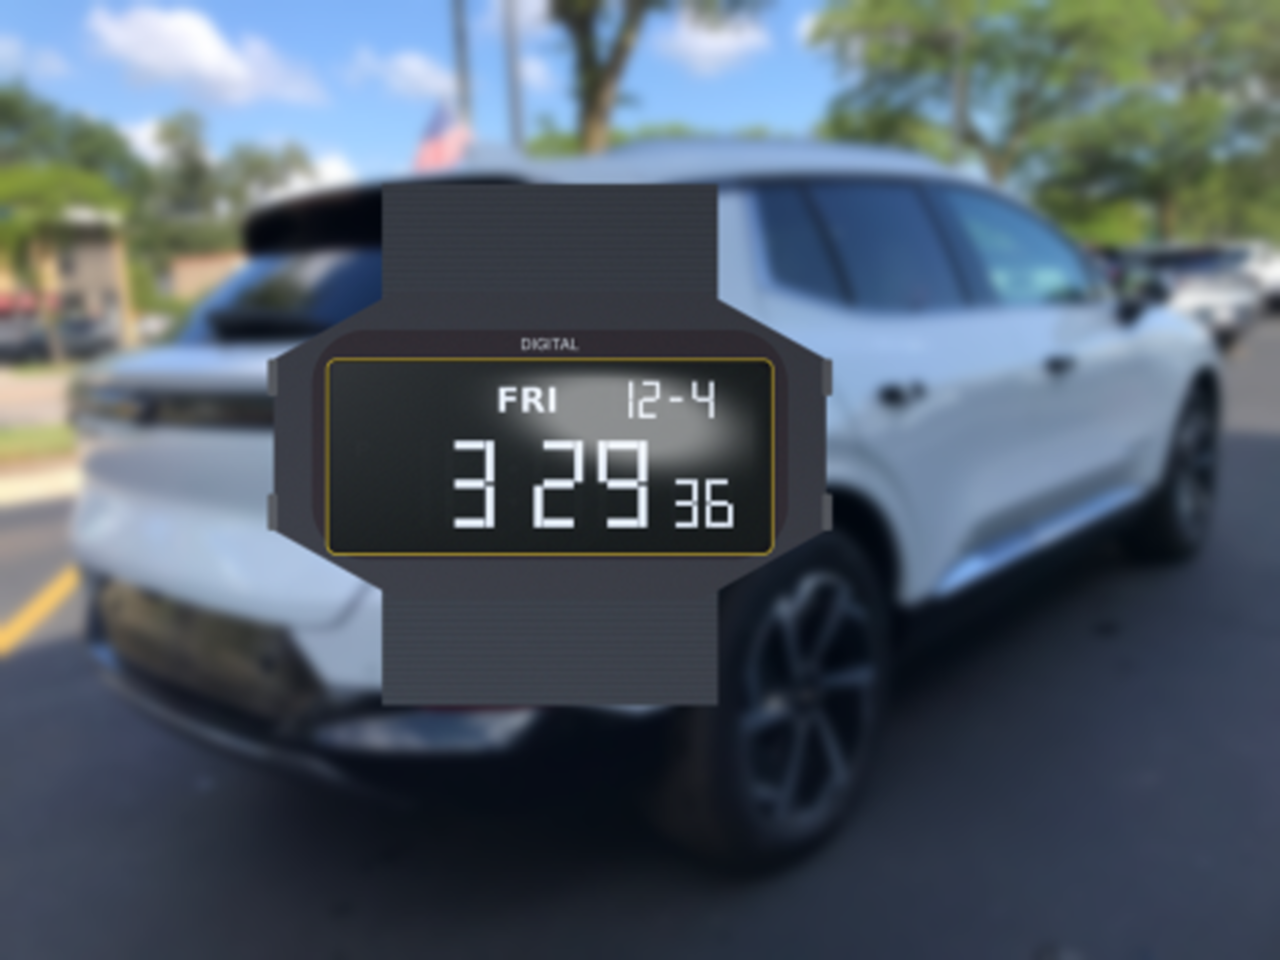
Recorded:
3,29,36
